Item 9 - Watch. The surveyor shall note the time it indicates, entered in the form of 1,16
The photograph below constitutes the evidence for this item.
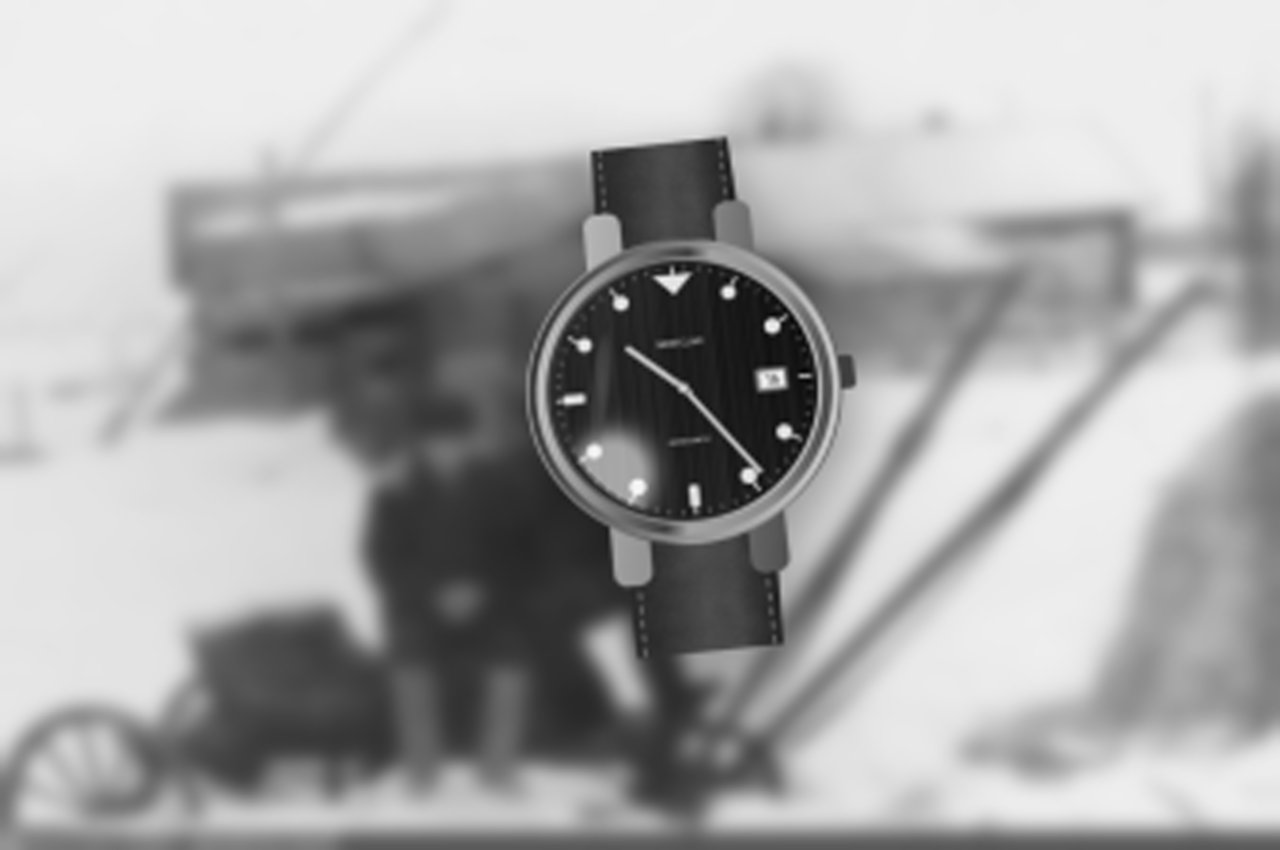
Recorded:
10,24
